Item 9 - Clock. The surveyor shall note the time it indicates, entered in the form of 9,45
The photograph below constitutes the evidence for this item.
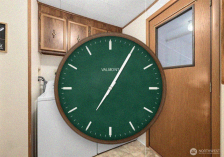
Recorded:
7,05
